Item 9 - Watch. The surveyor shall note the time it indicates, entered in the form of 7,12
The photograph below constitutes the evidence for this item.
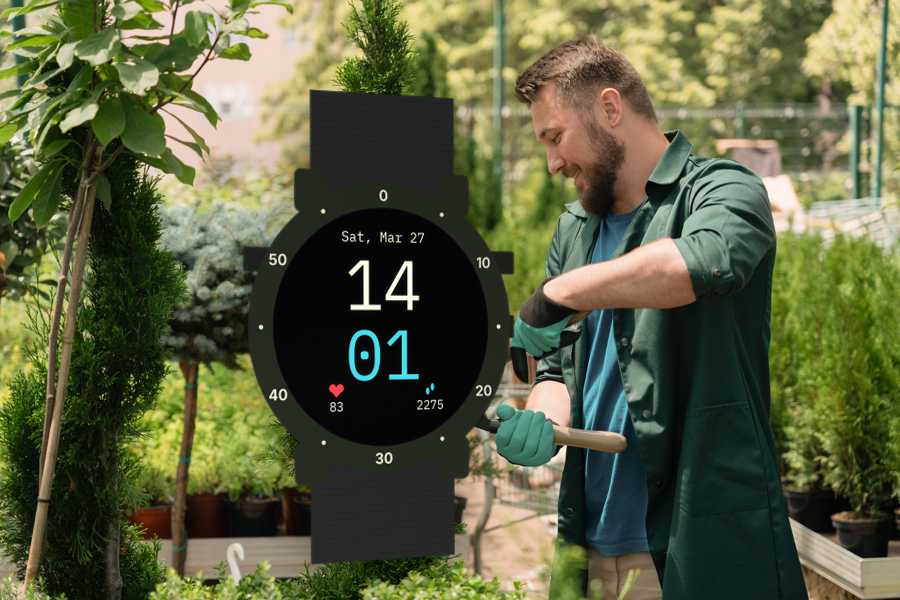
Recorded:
14,01
